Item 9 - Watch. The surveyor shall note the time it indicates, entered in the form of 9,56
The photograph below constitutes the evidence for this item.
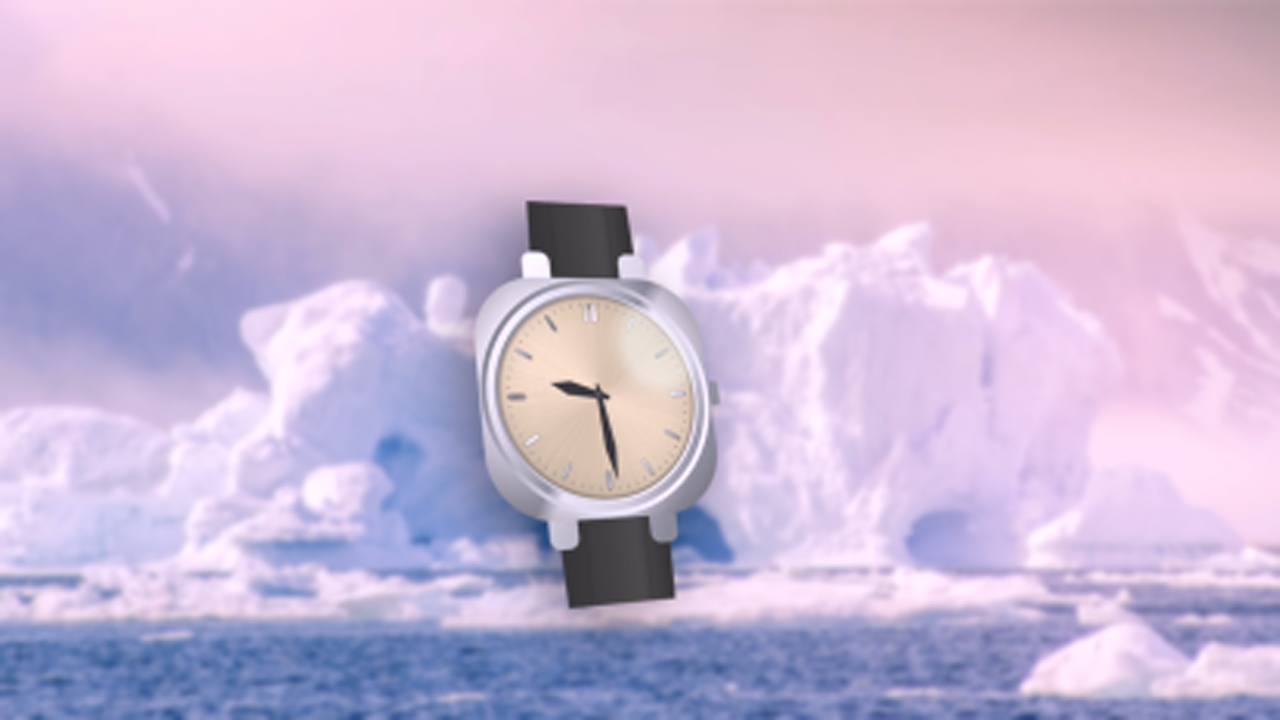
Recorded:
9,29
